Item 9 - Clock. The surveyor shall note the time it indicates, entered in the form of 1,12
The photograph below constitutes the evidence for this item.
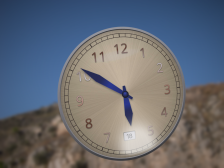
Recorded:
5,51
